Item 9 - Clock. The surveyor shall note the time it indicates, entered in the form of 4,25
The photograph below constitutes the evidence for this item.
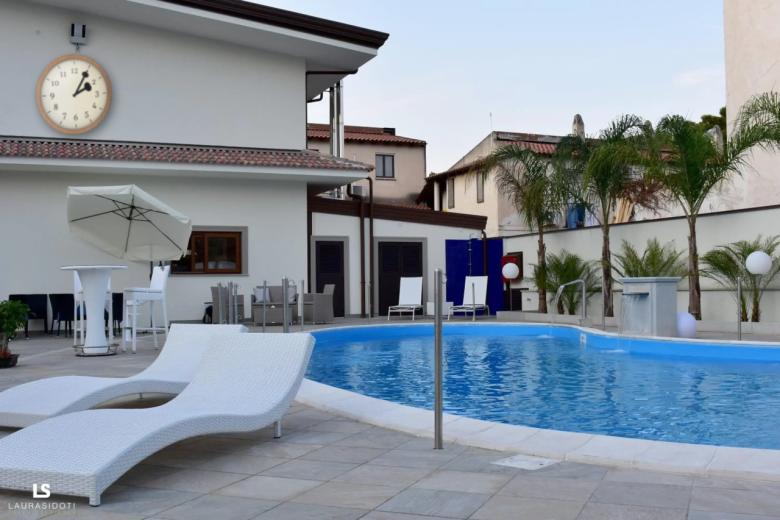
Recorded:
2,05
